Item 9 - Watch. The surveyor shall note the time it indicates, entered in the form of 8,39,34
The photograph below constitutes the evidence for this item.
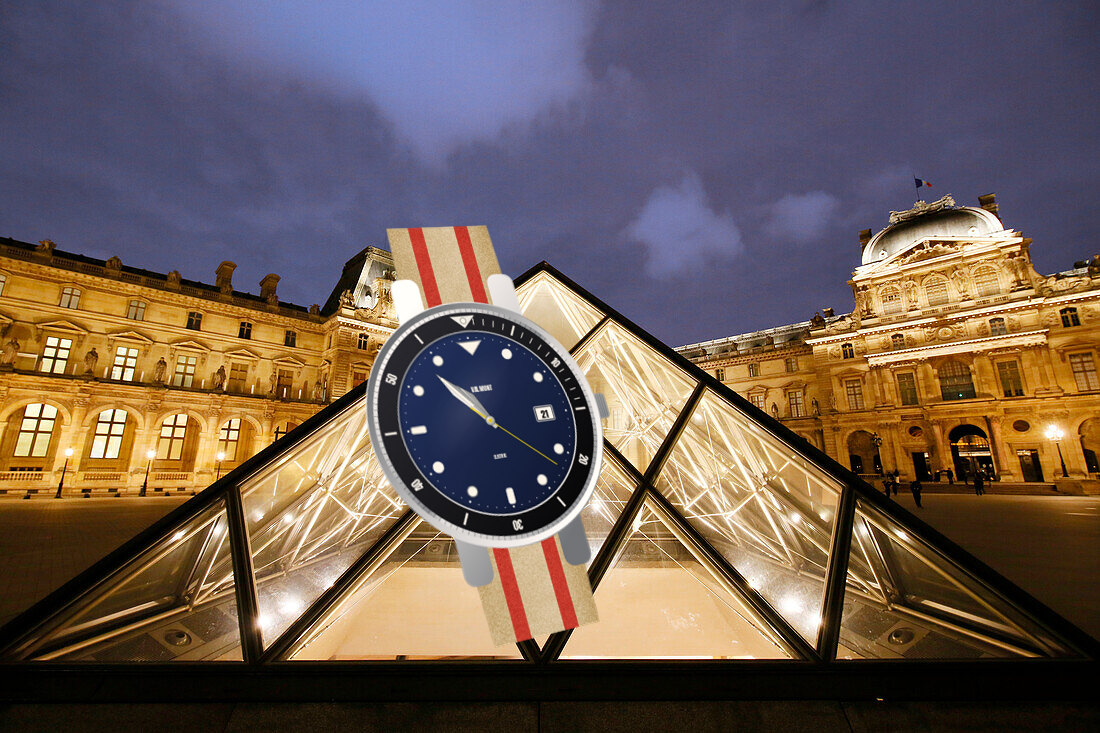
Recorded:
10,53,22
